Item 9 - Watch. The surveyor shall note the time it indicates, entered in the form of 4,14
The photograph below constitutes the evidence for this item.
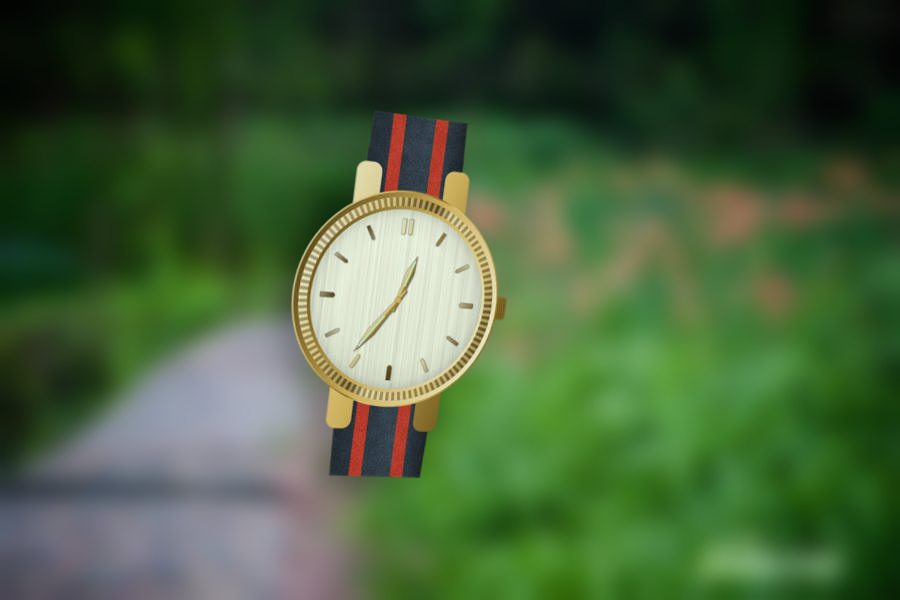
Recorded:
12,36
